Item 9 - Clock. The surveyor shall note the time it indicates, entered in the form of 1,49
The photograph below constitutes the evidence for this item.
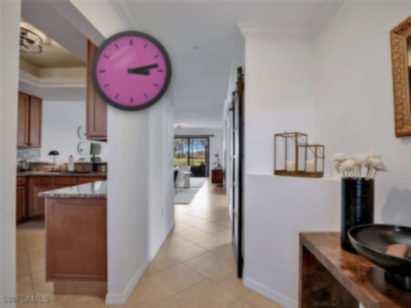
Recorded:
3,13
